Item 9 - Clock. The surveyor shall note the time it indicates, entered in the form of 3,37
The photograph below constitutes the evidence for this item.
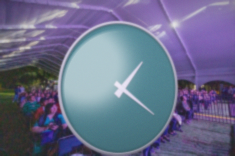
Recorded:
1,21
